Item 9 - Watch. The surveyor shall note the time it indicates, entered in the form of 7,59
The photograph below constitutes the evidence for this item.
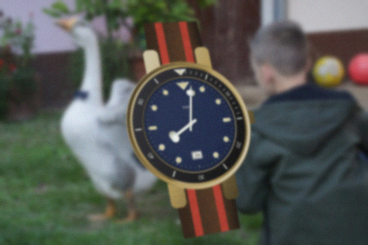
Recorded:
8,02
